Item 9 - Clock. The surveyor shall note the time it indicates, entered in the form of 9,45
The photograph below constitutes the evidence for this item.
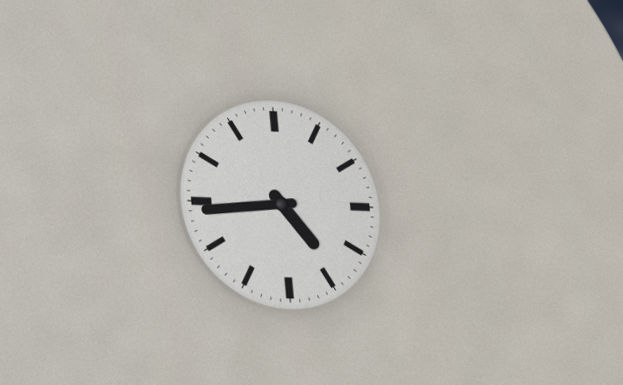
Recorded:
4,44
